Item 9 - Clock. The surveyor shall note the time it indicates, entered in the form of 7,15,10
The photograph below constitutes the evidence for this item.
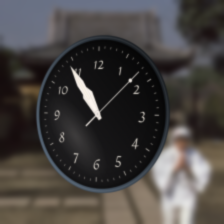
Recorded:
10,54,08
